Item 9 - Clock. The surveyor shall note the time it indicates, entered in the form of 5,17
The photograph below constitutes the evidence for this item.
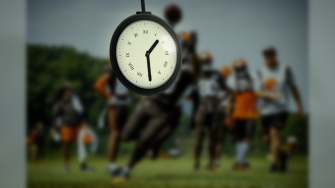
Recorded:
1,30
